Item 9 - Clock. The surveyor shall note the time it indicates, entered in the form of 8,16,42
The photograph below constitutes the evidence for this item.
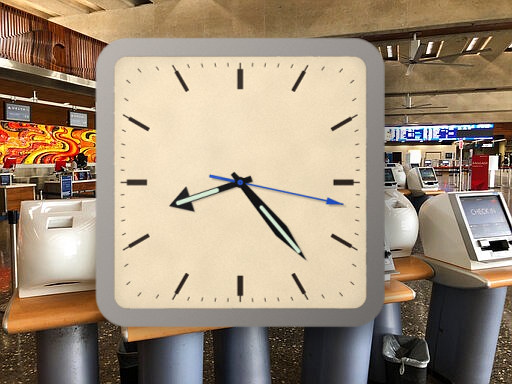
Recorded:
8,23,17
